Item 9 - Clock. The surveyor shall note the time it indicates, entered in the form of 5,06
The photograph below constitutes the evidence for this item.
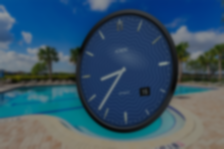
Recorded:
8,37
